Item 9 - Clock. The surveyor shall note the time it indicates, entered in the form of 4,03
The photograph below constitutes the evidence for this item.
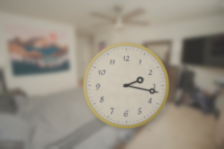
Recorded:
2,17
